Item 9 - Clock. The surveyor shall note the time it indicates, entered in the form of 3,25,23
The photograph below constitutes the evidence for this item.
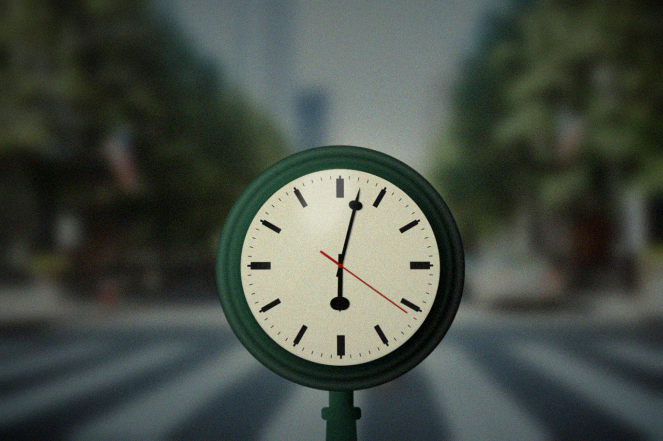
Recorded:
6,02,21
